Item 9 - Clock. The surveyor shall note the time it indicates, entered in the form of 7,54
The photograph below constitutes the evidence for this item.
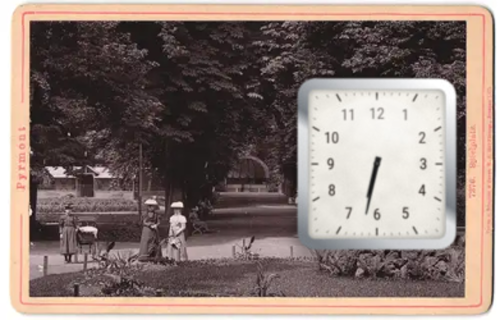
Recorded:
6,32
